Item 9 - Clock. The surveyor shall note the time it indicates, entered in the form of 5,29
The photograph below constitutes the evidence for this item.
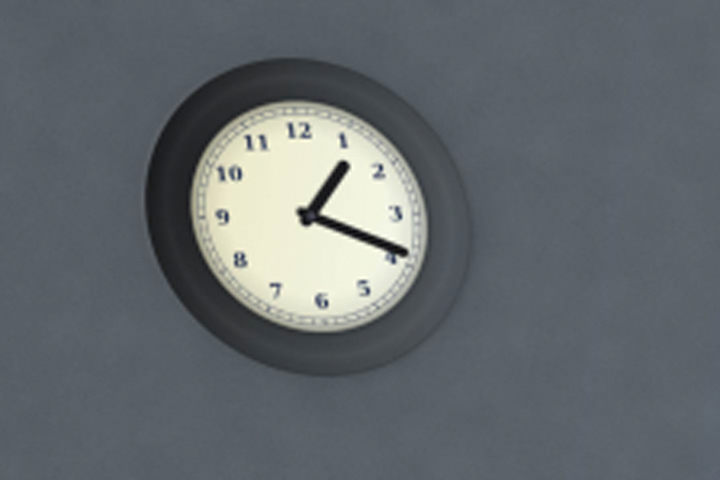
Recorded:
1,19
